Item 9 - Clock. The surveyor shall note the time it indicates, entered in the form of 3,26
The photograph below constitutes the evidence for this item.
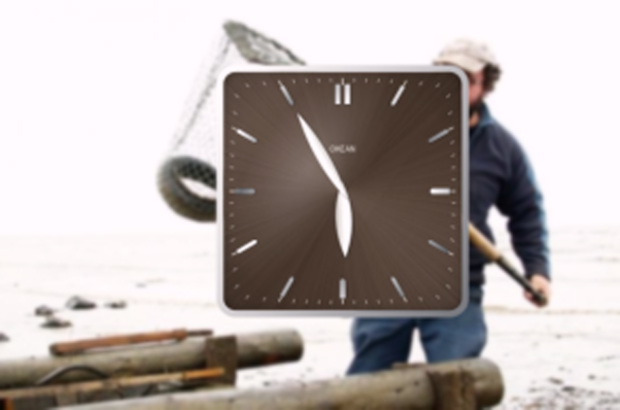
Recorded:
5,55
